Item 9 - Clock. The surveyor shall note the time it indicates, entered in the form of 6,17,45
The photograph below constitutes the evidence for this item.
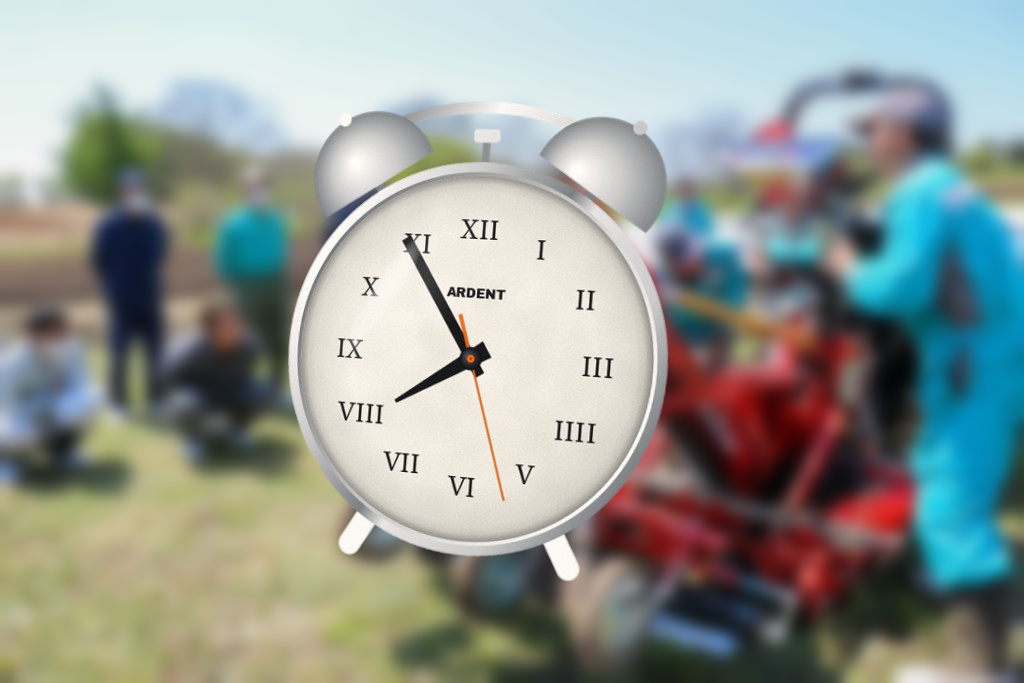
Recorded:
7,54,27
